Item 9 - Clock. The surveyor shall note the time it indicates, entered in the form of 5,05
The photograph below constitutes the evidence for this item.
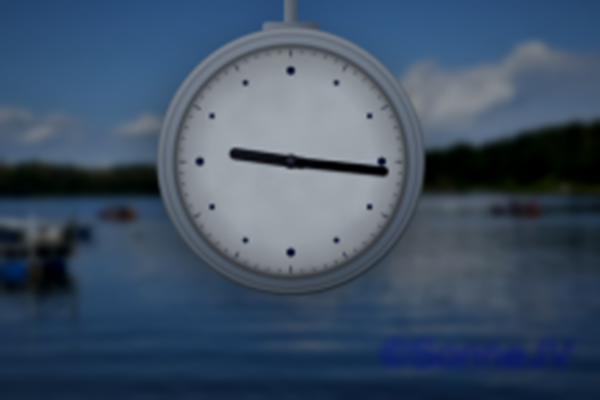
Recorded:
9,16
